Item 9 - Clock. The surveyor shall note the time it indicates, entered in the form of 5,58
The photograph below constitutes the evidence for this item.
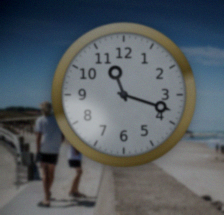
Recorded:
11,18
